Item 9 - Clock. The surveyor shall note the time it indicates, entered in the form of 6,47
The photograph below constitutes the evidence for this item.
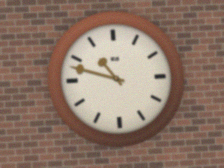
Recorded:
10,48
